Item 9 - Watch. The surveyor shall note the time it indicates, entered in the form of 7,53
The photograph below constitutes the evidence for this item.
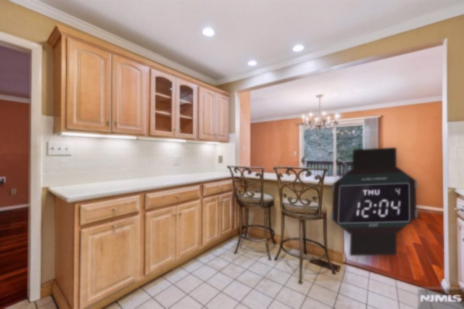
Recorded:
12,04
